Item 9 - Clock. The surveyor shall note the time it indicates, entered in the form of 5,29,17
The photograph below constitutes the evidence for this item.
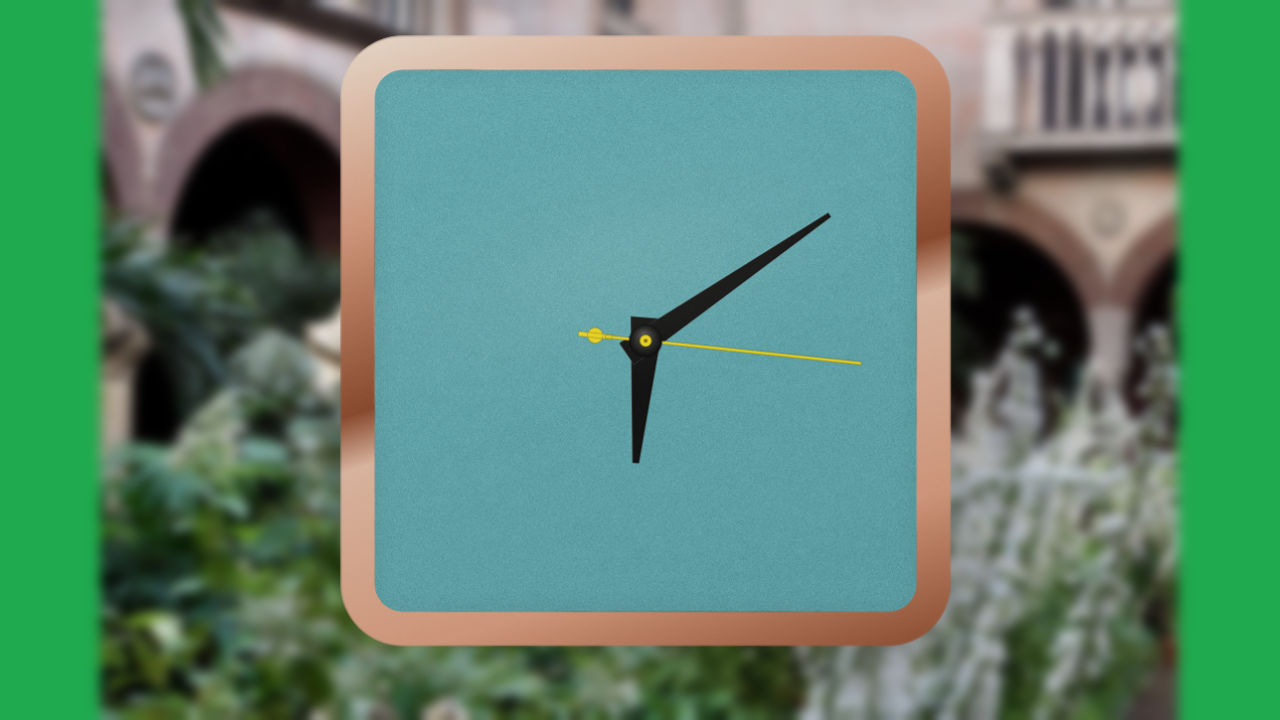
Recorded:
6,09,16
